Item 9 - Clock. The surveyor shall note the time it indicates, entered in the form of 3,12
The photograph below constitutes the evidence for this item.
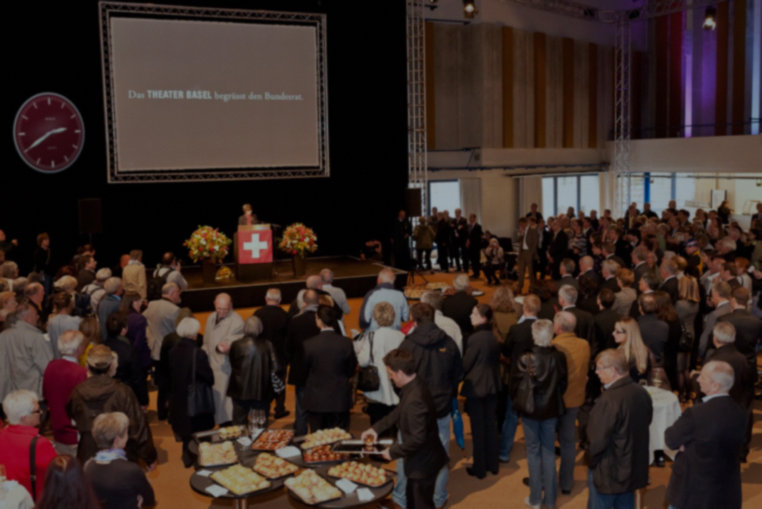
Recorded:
2,40
